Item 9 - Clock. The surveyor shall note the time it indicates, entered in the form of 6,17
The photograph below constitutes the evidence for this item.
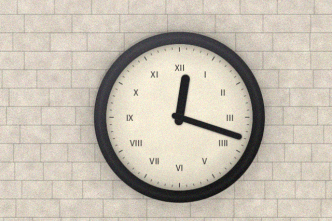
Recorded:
12,18
